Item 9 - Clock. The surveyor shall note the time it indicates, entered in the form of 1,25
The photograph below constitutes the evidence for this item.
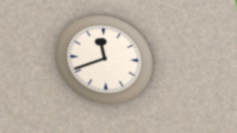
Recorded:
11,41
